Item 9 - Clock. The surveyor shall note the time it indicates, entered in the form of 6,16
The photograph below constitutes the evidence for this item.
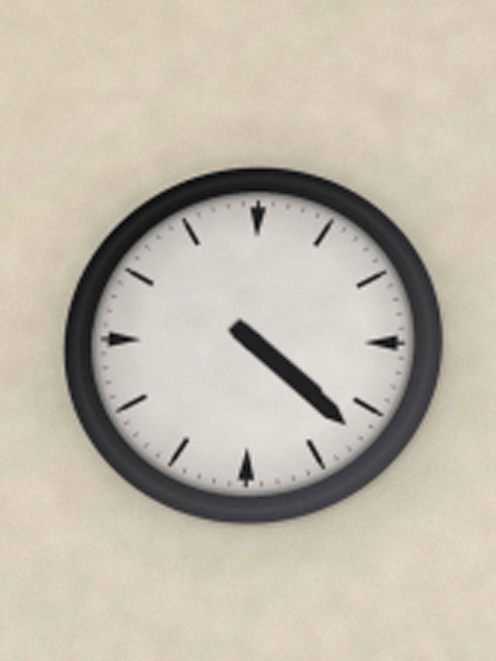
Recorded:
4,22
